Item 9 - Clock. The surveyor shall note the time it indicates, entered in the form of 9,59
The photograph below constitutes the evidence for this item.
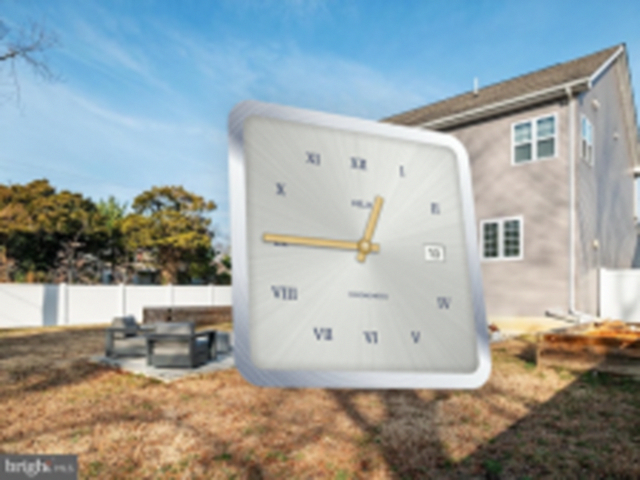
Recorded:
12,45
